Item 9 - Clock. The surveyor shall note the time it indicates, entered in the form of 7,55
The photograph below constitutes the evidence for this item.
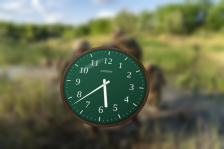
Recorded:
5,38
